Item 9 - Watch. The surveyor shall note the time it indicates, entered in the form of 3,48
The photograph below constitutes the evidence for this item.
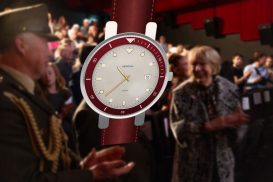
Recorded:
10,38
